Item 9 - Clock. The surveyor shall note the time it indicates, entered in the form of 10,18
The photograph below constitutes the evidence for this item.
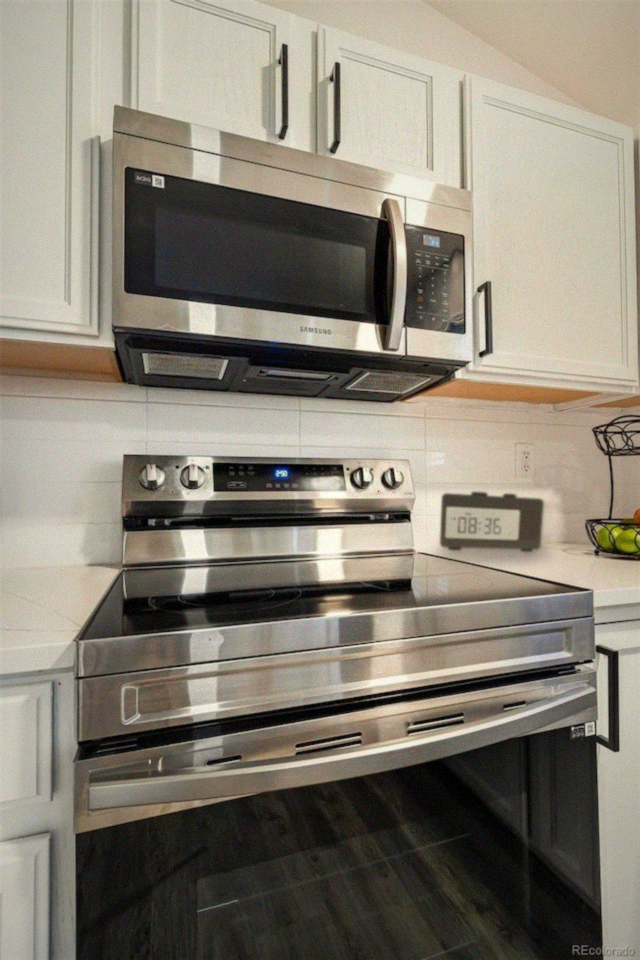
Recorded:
8,36
